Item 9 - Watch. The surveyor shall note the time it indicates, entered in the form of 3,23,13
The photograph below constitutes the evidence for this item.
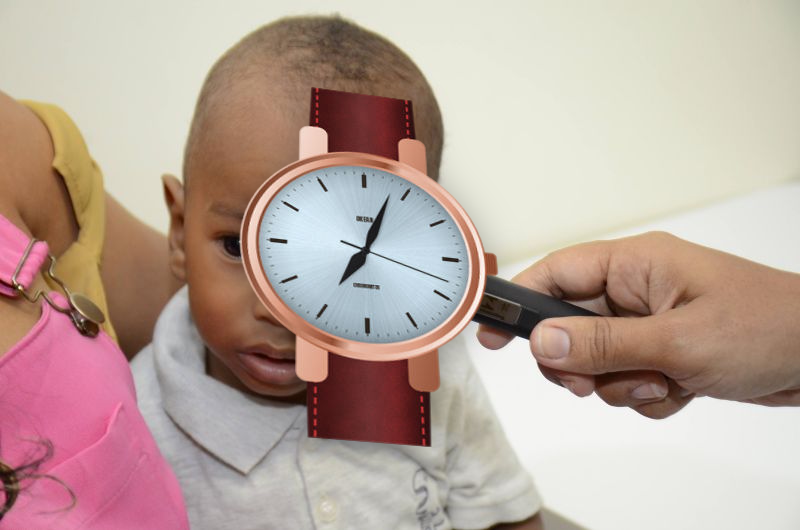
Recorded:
7,03,18
